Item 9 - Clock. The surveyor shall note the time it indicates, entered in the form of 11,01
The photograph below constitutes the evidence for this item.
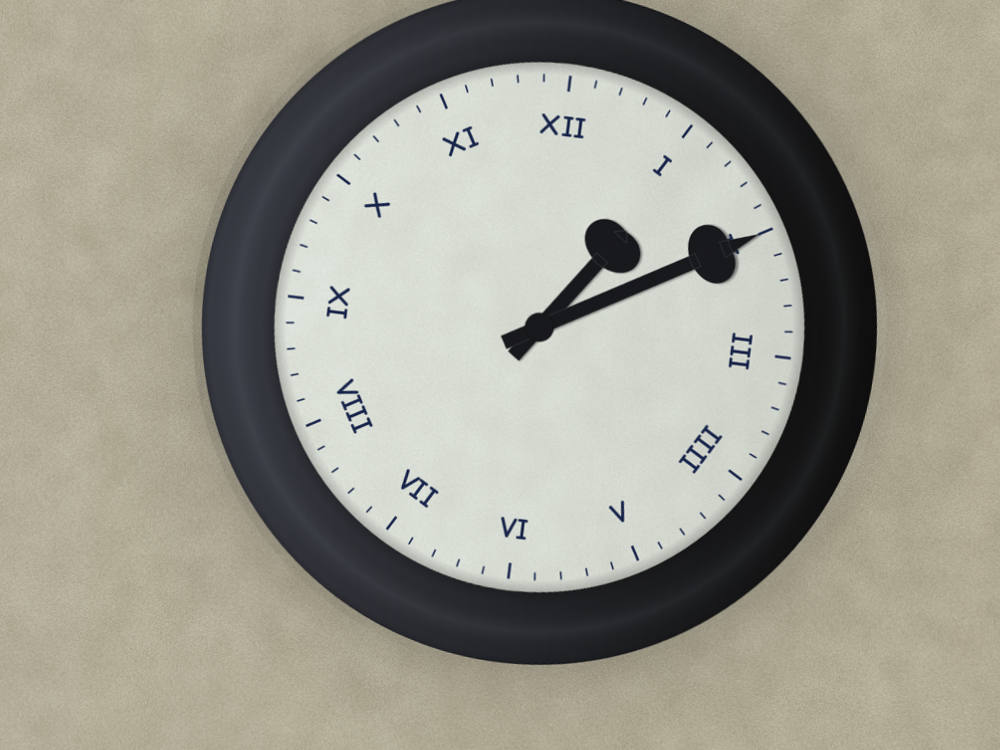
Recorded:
1,10
